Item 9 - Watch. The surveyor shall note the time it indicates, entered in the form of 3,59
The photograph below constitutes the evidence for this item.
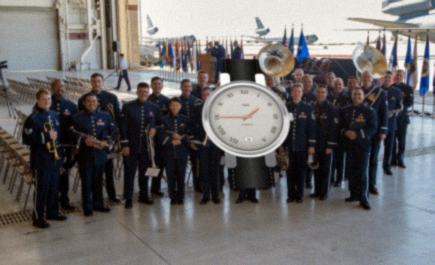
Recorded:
1,45
